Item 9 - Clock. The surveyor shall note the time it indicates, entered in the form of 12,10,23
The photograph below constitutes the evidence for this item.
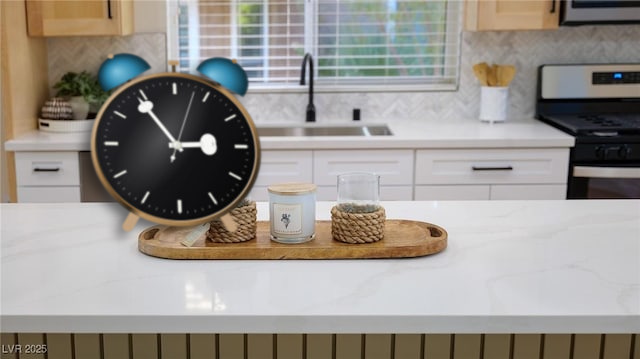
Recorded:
2,54,03
